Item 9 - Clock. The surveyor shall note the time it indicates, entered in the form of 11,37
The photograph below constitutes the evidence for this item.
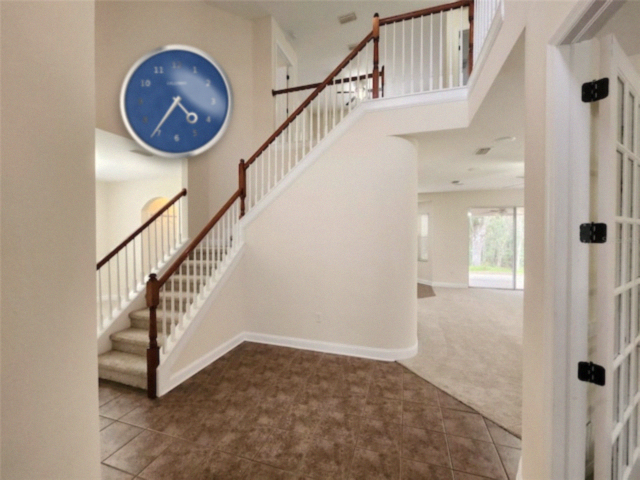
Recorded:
4,36
